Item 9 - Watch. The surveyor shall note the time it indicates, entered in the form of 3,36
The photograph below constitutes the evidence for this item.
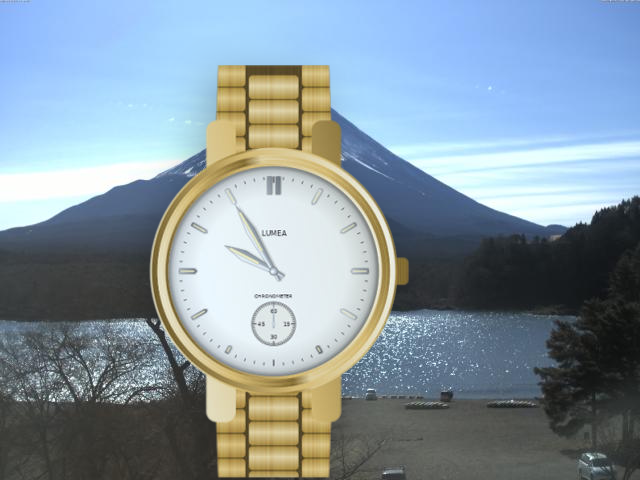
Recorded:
9,55
